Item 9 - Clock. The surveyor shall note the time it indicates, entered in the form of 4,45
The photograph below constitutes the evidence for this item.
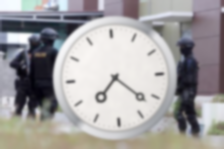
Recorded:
7,22
